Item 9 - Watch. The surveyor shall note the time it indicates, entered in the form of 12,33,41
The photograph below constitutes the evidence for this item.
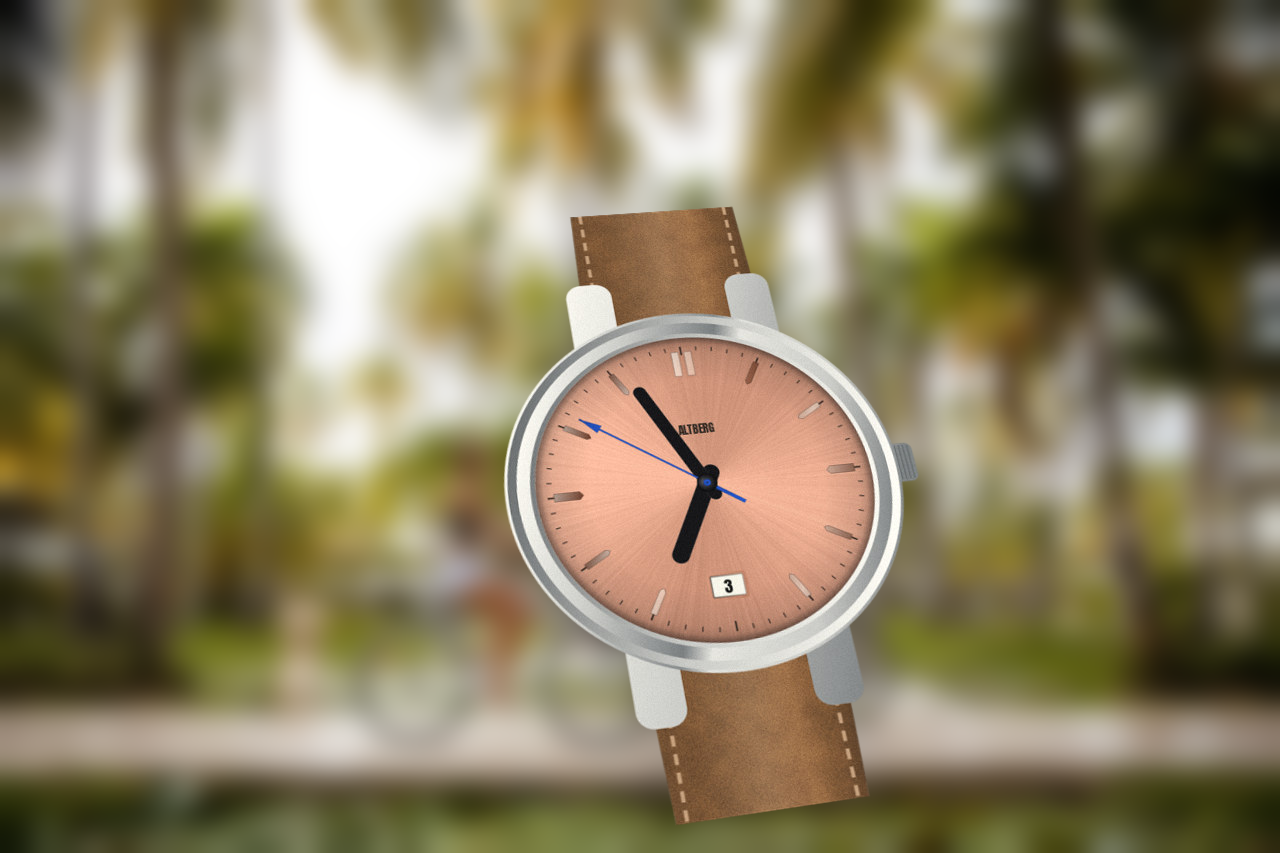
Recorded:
6,55,51
